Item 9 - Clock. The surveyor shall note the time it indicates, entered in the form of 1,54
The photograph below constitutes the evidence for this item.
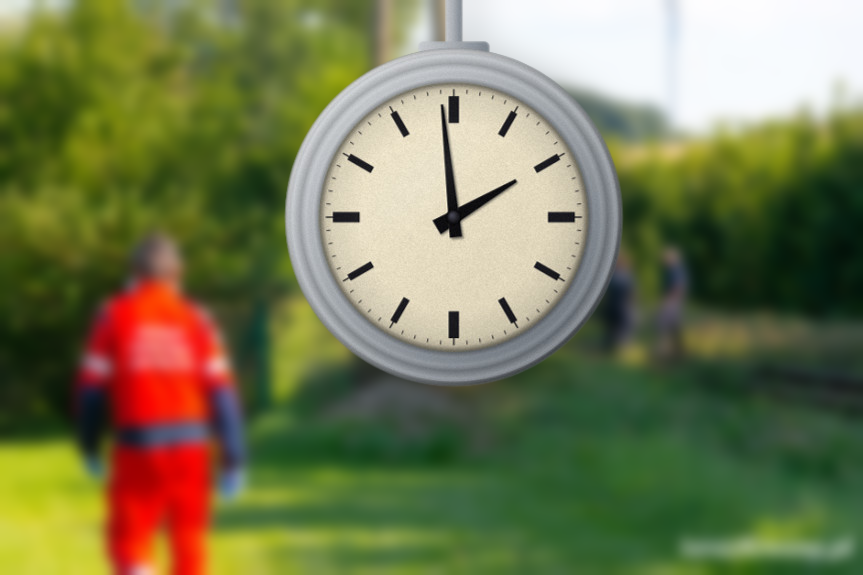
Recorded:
1,59
